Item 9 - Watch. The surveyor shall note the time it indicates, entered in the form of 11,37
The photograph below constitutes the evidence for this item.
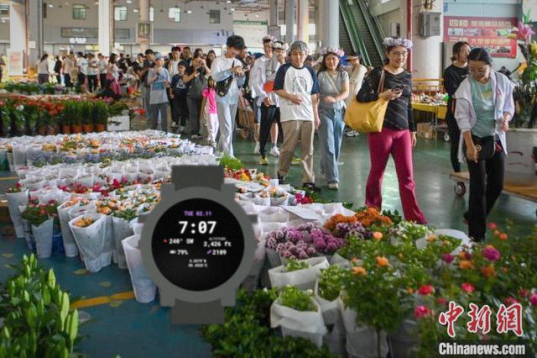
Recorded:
7,07
